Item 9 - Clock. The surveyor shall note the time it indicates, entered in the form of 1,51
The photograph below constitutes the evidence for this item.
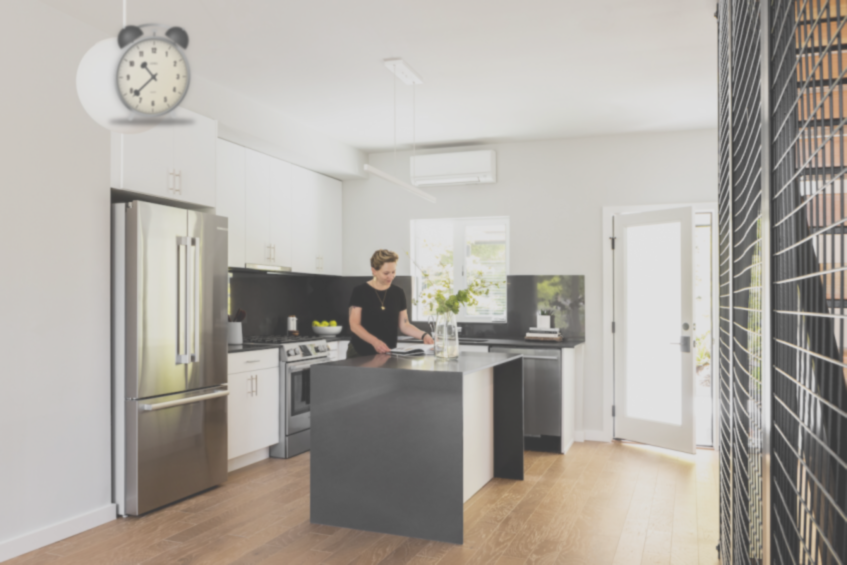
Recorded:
10,38
